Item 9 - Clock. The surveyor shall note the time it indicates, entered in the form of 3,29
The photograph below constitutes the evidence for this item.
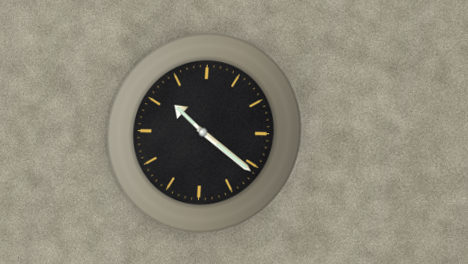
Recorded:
10,21
